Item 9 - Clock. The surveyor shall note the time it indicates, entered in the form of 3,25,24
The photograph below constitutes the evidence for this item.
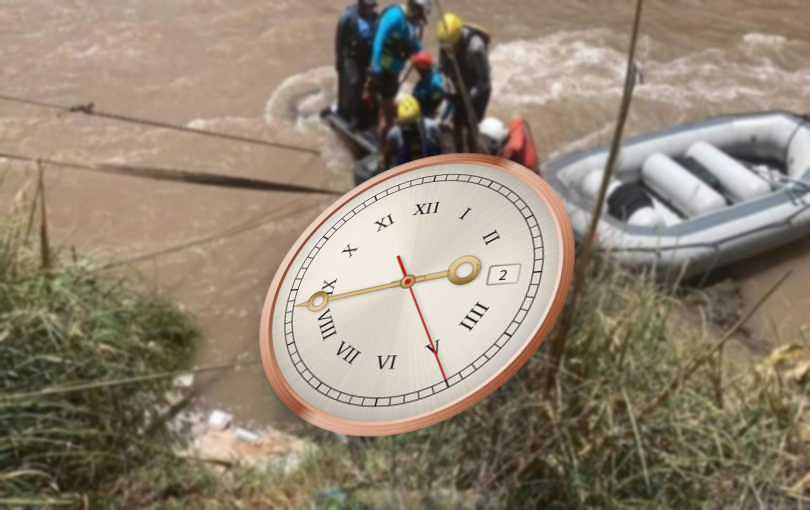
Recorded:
2,43,25
